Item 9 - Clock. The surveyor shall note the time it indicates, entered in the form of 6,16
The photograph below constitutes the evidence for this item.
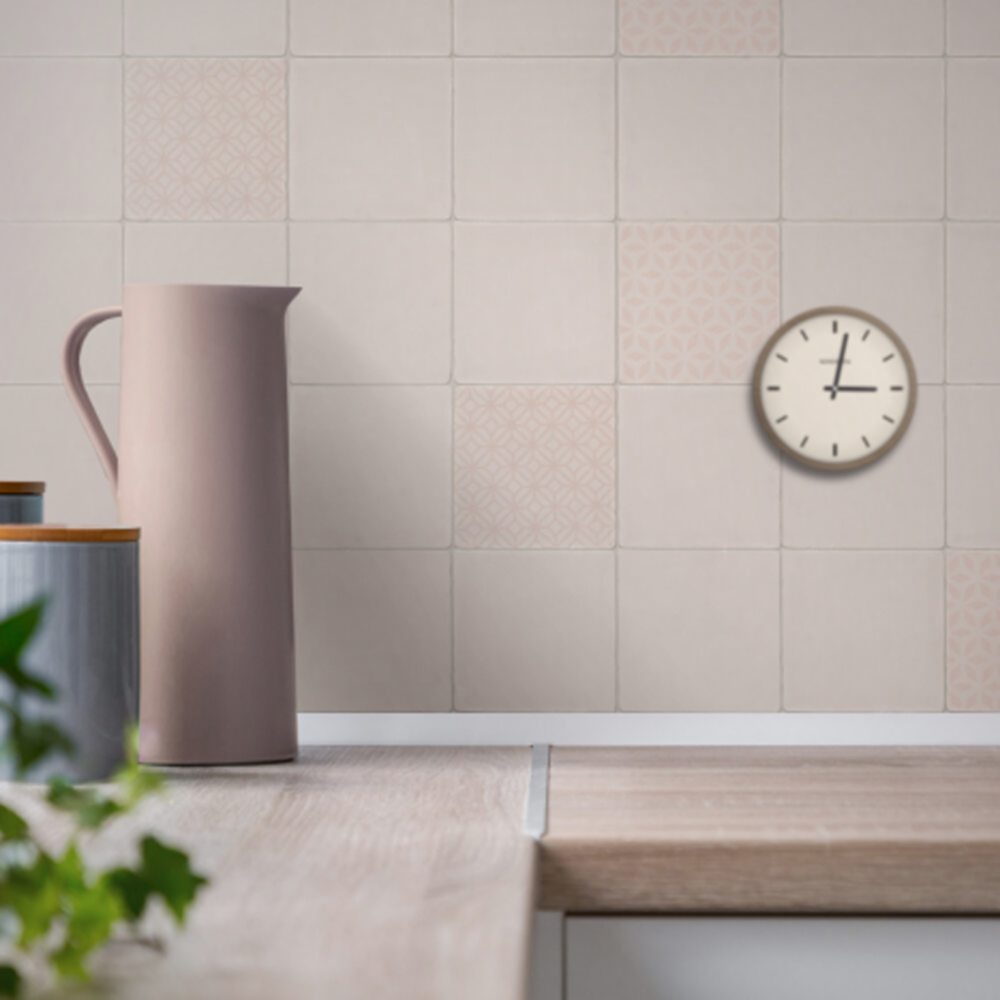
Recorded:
3,02
